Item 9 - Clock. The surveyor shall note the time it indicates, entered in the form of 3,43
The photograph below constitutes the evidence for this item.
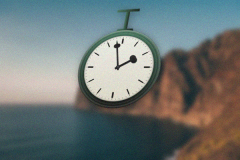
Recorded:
1,58
